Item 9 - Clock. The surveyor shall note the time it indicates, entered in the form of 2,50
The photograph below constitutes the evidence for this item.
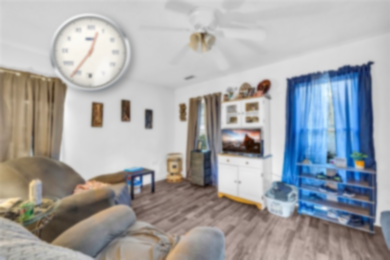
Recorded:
12,36
